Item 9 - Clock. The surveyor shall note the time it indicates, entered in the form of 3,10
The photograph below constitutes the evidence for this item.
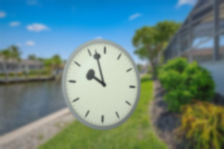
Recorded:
9,57
